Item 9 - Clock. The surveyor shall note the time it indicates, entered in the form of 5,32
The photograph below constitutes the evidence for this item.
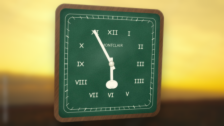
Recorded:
5,55
